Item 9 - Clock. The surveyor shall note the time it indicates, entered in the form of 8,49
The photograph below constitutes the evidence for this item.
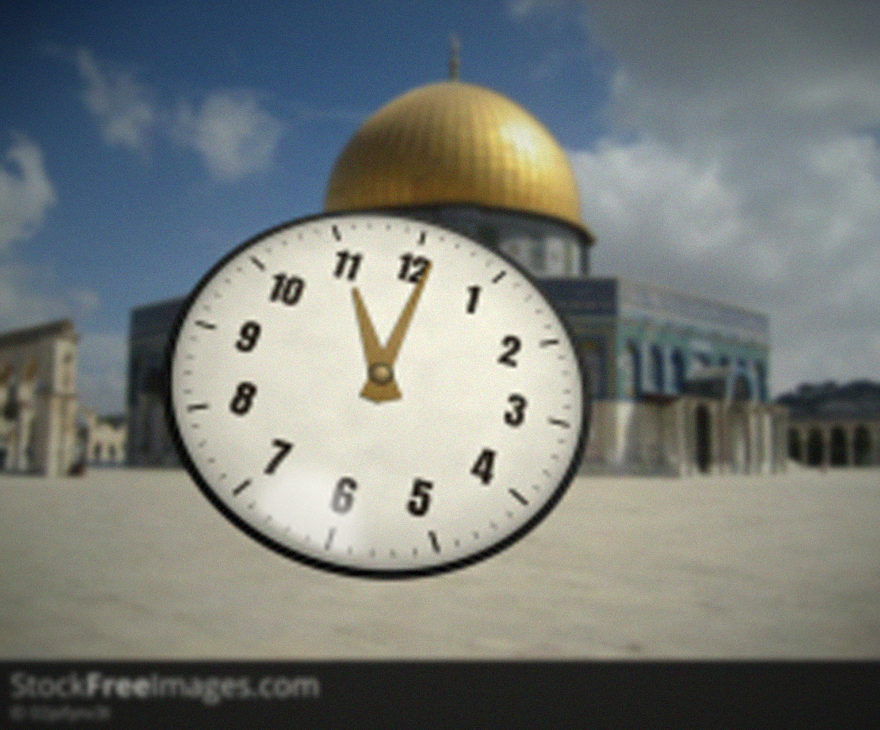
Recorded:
11,01
